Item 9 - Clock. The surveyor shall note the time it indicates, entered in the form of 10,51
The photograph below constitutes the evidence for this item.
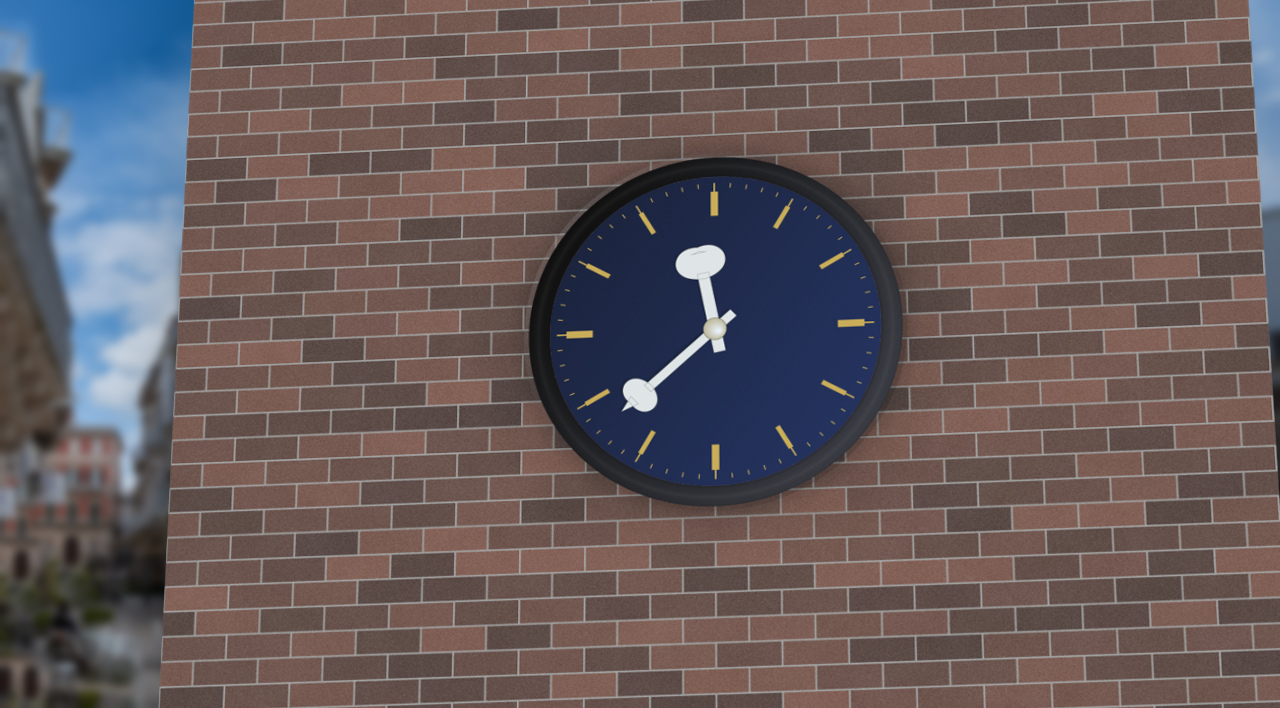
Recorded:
11,38
